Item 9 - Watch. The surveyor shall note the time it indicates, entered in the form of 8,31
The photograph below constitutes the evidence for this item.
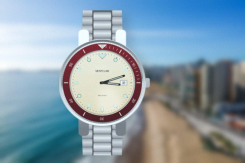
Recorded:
3,12
